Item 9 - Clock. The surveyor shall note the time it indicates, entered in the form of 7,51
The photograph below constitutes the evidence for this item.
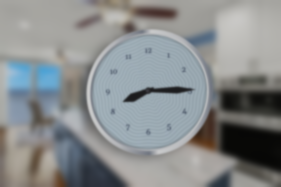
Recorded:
8,15
